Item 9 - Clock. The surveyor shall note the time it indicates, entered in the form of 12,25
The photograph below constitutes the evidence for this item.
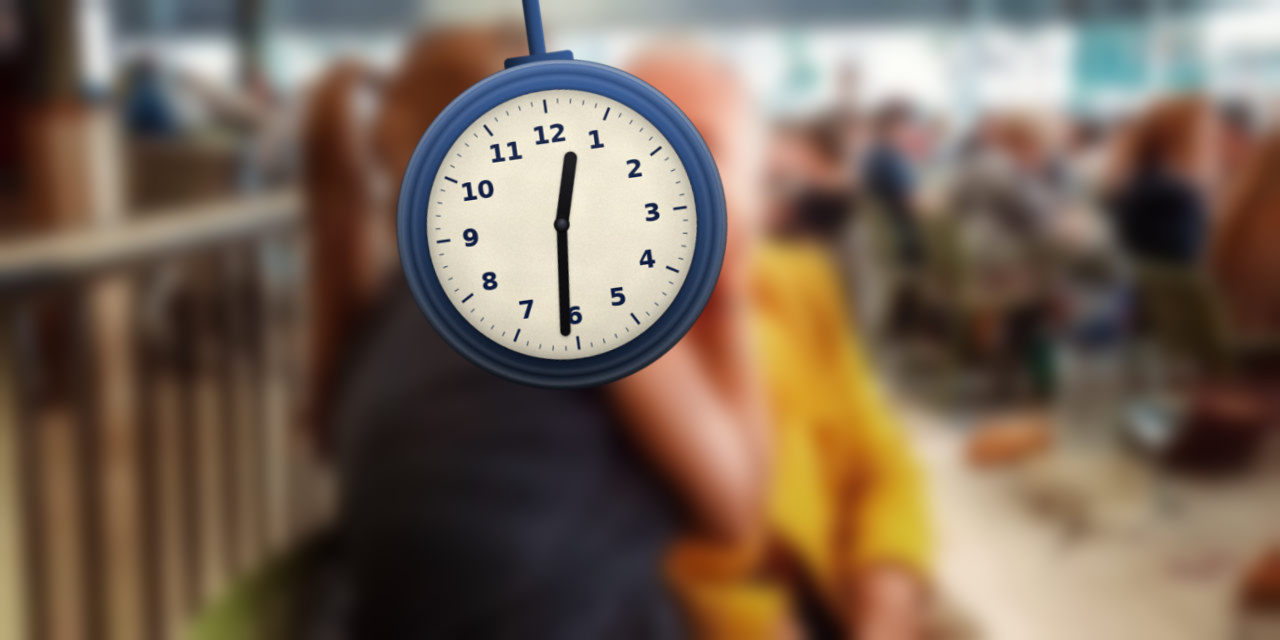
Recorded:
12,31
